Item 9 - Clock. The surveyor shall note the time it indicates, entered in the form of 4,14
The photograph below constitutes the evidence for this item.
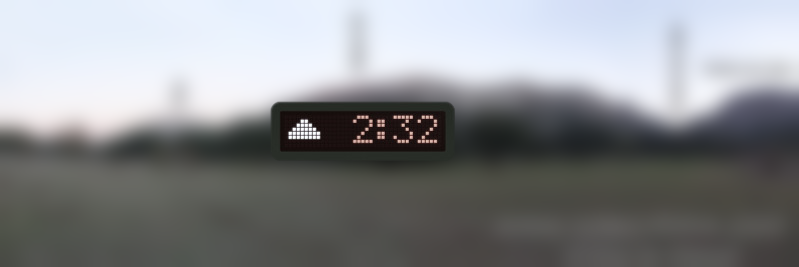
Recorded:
2,32
